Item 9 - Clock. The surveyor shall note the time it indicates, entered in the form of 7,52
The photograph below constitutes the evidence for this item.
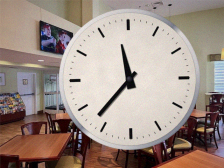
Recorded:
11,37
